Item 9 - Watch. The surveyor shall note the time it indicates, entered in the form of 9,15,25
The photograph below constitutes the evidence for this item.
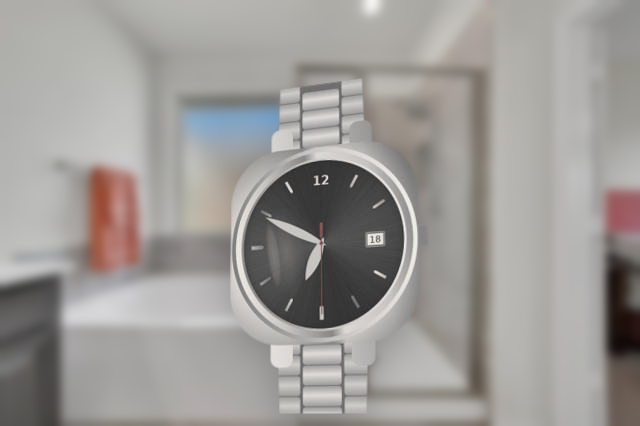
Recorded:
6,49,30
